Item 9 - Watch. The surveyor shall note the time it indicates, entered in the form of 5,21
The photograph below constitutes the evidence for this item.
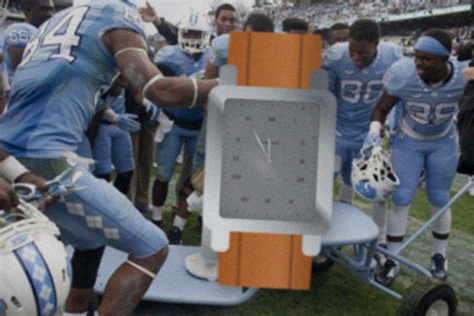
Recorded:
11,55
